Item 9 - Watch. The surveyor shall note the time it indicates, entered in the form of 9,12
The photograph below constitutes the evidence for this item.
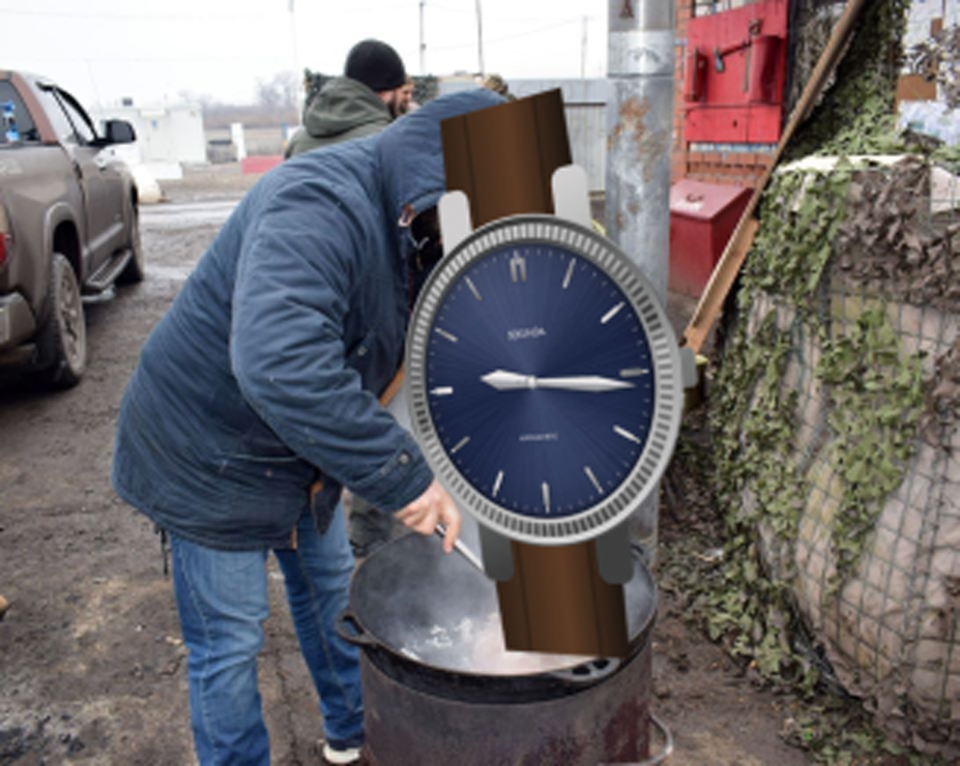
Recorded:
9,16
